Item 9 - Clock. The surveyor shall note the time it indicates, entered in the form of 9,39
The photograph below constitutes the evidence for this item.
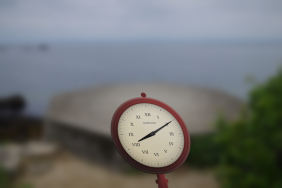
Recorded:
8,10
